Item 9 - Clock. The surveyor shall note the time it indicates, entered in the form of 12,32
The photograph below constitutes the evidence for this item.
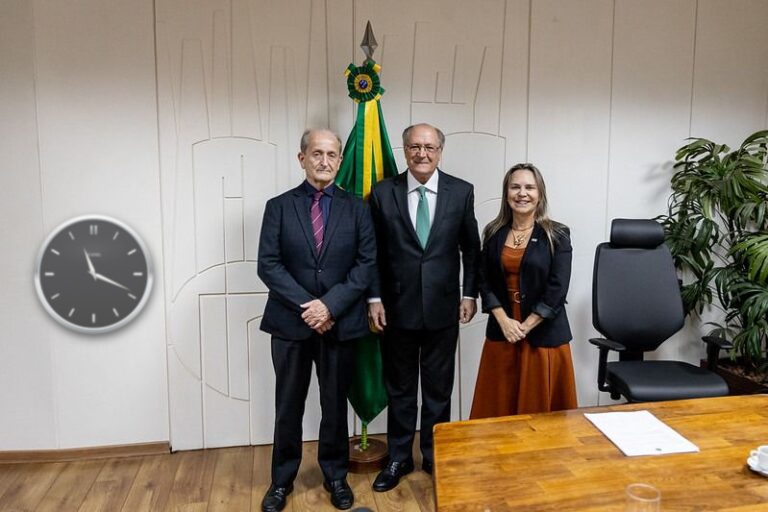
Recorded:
11,19
